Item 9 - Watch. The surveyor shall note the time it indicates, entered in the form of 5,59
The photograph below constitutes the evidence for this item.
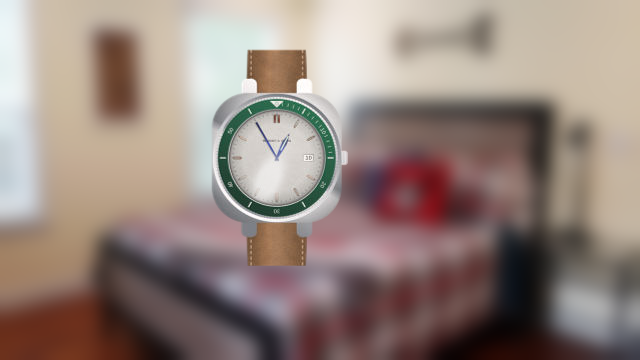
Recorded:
12,55
